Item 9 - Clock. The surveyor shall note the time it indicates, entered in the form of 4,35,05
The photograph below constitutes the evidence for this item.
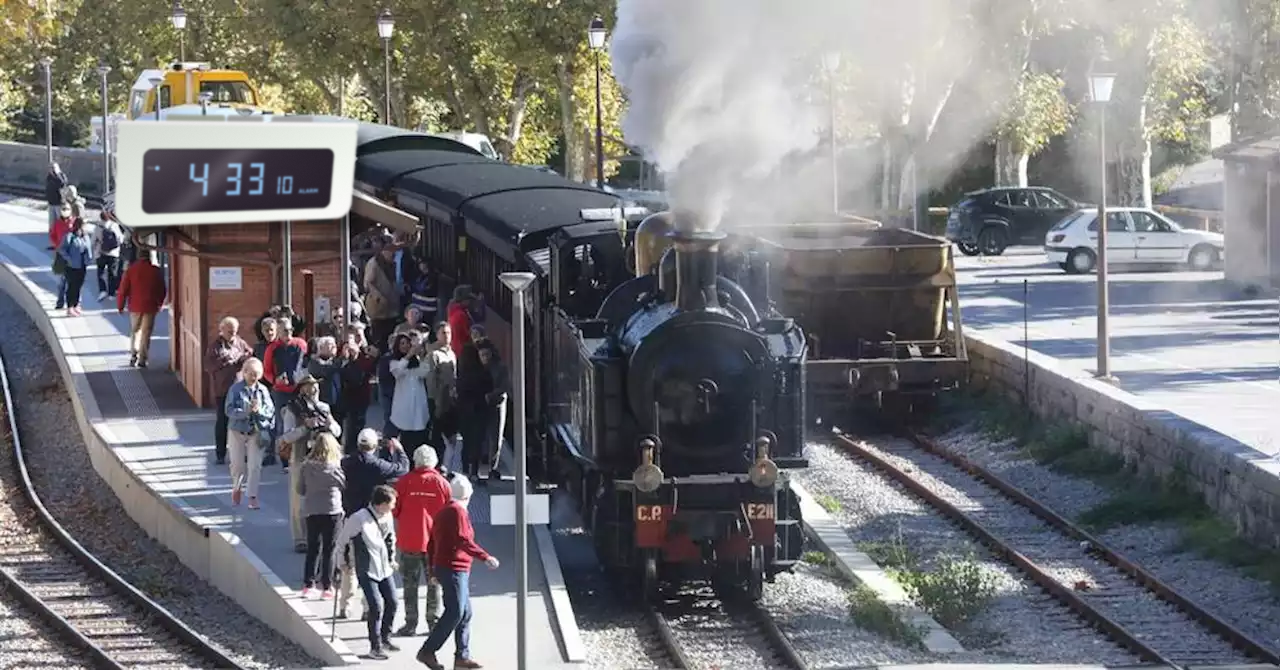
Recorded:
4,33,10
